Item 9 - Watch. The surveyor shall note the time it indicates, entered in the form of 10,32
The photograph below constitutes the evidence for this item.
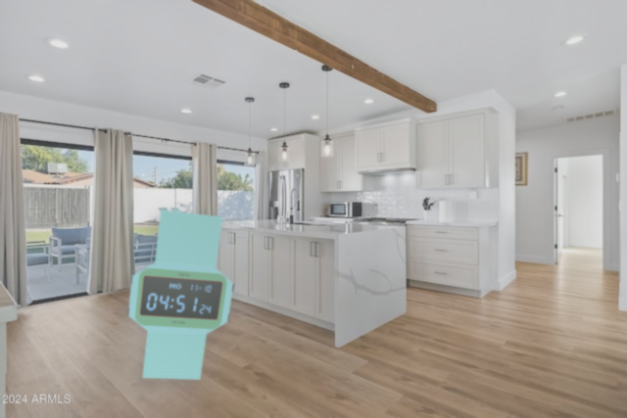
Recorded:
4,51
